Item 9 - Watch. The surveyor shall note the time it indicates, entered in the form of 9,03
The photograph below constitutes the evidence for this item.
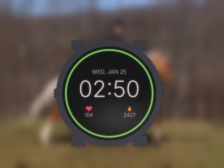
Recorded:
2,50
